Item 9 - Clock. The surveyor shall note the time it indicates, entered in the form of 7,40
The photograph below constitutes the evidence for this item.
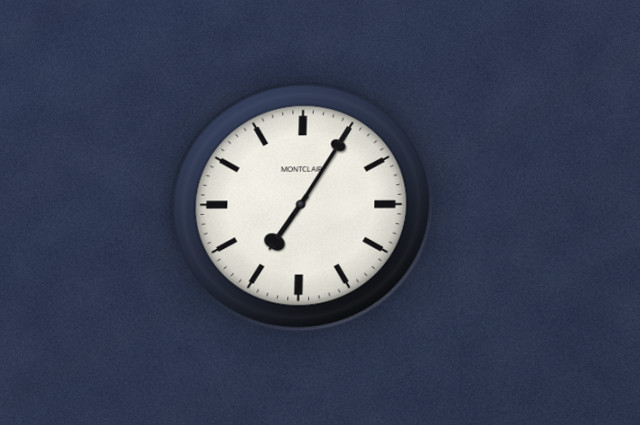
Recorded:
7,05
